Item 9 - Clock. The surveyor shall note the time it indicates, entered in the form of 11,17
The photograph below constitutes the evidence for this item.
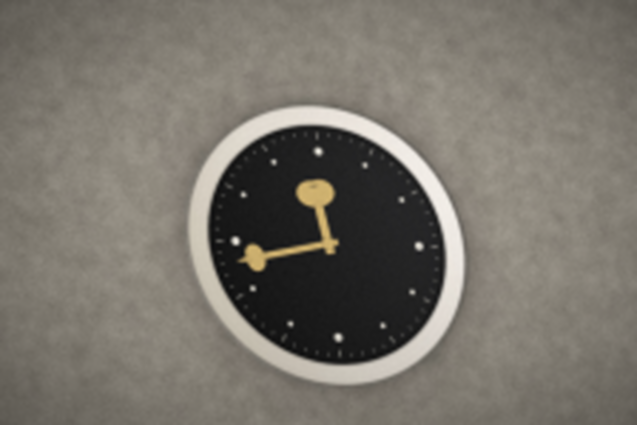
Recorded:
11,43
